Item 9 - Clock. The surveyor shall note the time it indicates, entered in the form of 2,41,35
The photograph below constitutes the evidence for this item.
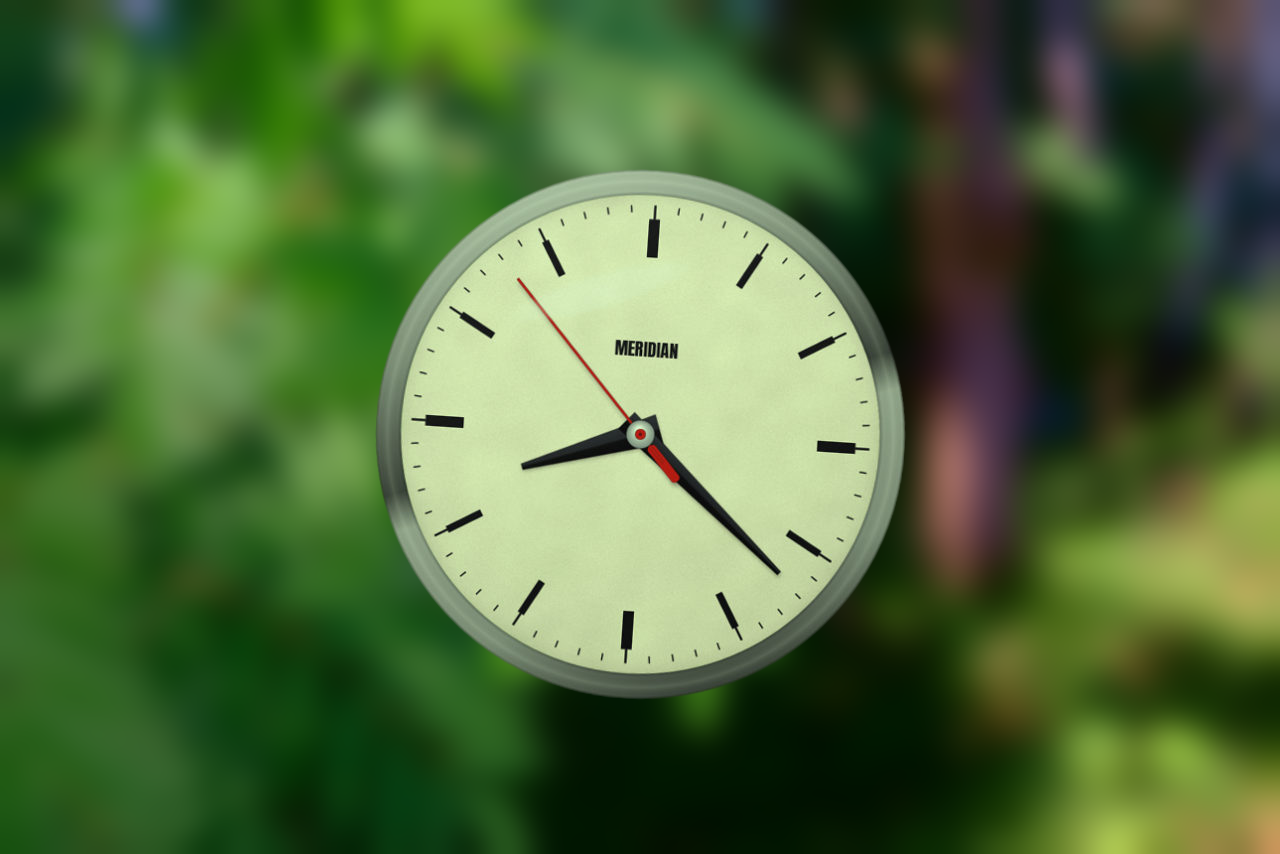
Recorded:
8,21,53
